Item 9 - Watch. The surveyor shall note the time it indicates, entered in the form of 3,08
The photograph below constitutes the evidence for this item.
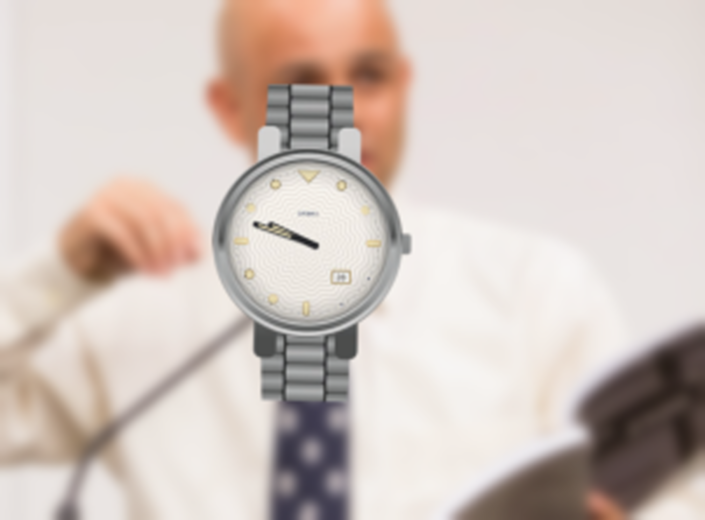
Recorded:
9,48
